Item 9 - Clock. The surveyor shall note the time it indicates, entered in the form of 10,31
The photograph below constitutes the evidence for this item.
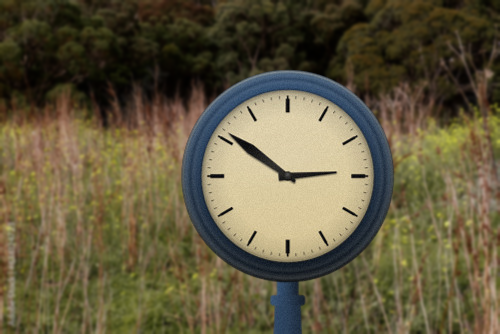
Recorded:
2,51
